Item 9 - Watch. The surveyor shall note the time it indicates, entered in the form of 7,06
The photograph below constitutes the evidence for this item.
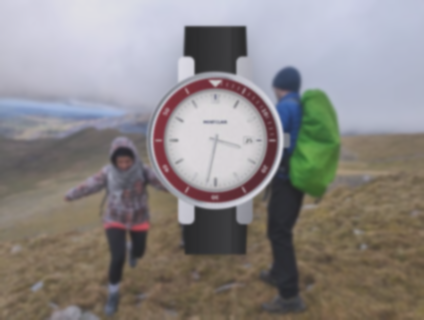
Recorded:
3,32
